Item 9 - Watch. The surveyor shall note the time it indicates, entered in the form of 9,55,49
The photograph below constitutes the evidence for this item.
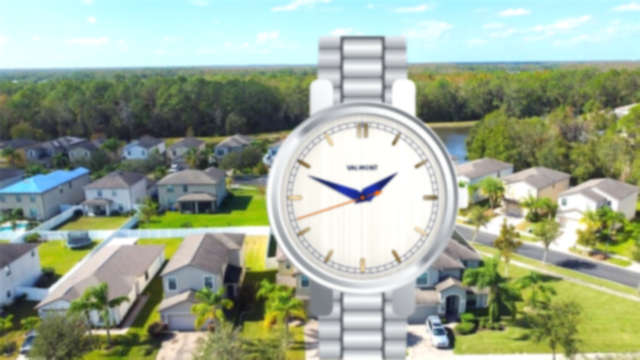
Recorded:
1,48,42
